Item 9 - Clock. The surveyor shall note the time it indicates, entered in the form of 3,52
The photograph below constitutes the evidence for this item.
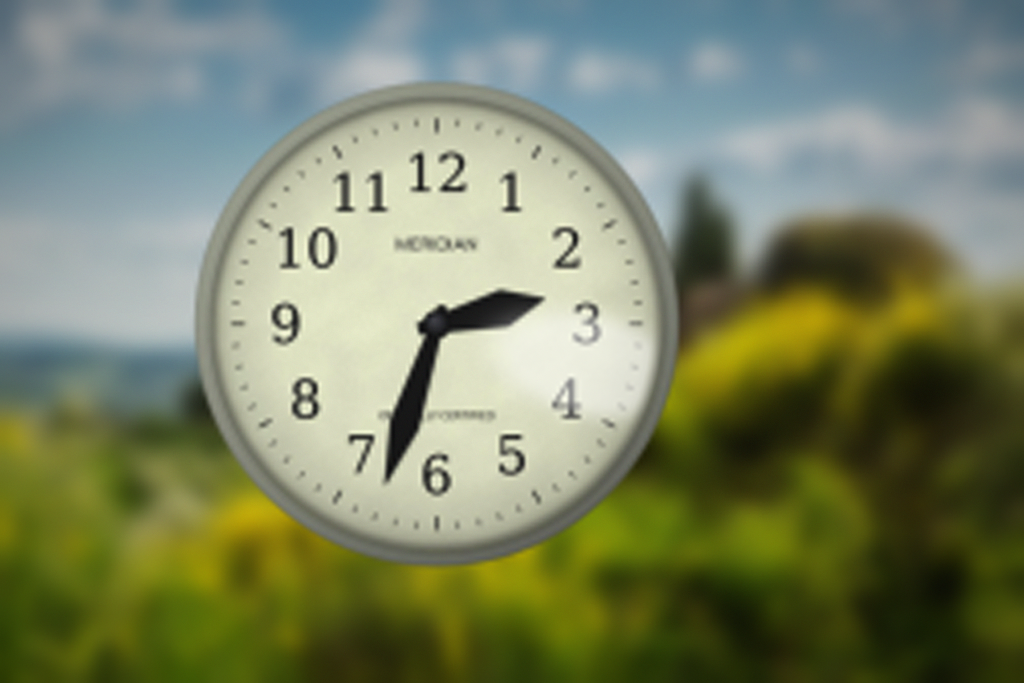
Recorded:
2,33
